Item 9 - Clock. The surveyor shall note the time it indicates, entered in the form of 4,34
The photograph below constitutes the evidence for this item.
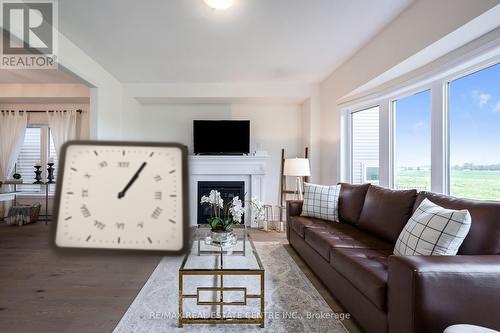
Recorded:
1,05
